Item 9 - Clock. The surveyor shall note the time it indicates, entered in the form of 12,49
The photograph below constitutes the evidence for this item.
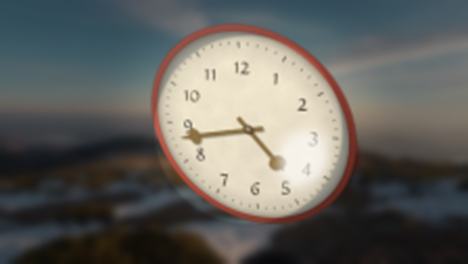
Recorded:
4,43
